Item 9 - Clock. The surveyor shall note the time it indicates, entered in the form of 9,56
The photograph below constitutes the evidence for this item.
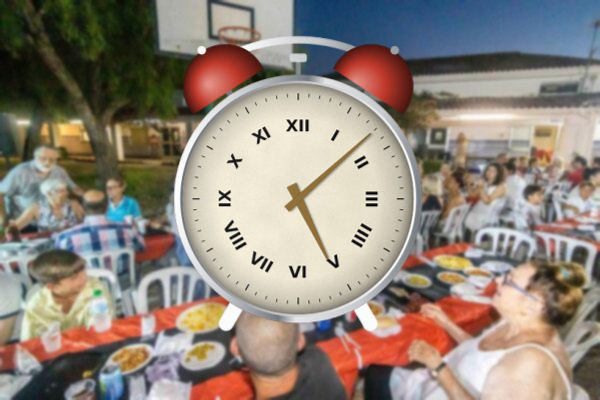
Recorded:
5,08
